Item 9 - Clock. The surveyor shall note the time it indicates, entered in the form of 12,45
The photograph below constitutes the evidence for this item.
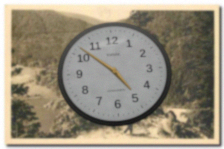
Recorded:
4,52
